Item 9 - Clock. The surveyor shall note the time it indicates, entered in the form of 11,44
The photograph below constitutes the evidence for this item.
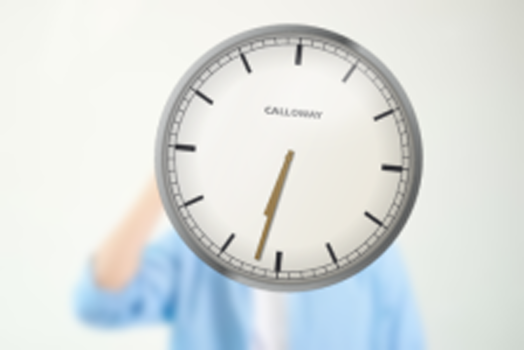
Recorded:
6,32
